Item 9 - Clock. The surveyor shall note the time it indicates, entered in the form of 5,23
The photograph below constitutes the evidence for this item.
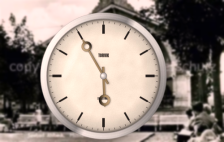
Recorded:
5,55
